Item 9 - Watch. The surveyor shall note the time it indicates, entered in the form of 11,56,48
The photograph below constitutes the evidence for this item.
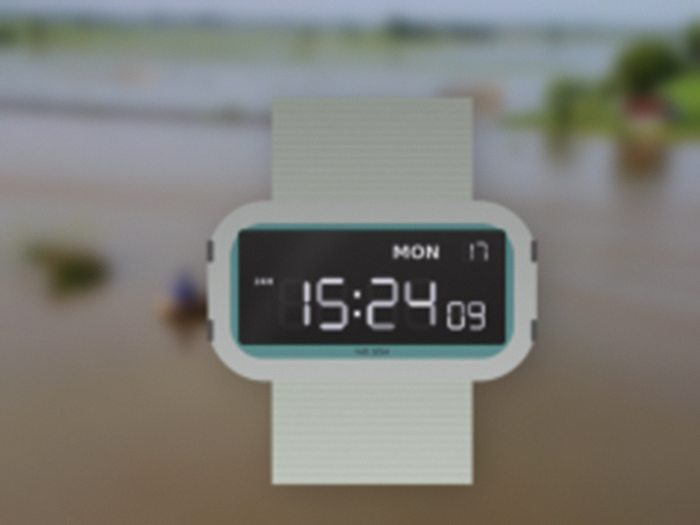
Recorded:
15,24,09
